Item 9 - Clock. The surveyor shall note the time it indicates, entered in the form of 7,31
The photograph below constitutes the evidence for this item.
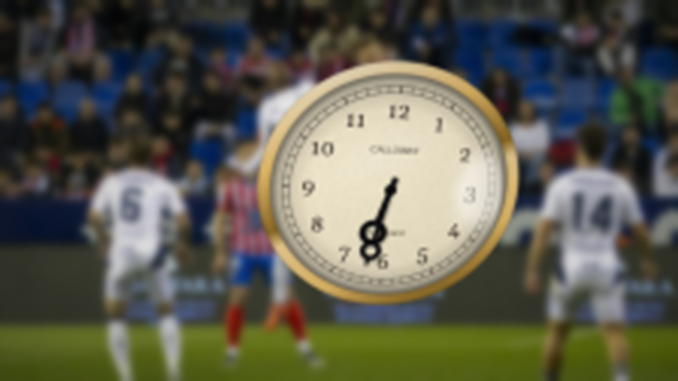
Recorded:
6,32
